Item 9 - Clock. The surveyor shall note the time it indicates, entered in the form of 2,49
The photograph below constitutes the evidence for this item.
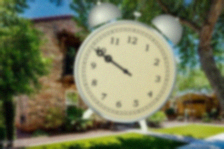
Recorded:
9,49
